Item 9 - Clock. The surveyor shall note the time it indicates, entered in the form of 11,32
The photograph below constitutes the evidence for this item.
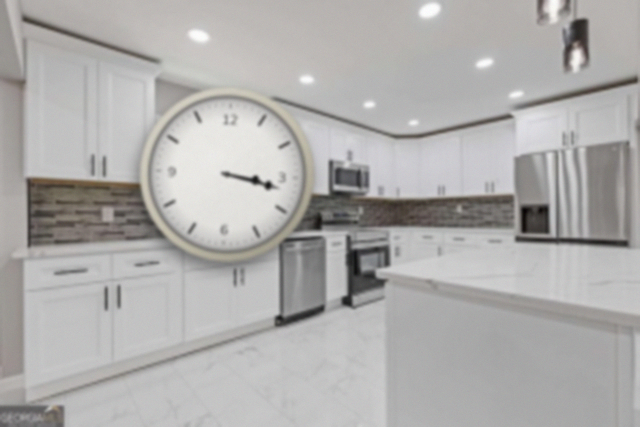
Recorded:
3,17
